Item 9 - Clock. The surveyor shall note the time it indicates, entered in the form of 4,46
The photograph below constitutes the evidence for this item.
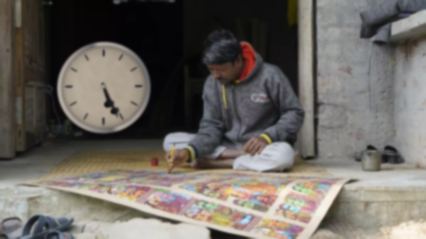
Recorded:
5,26
